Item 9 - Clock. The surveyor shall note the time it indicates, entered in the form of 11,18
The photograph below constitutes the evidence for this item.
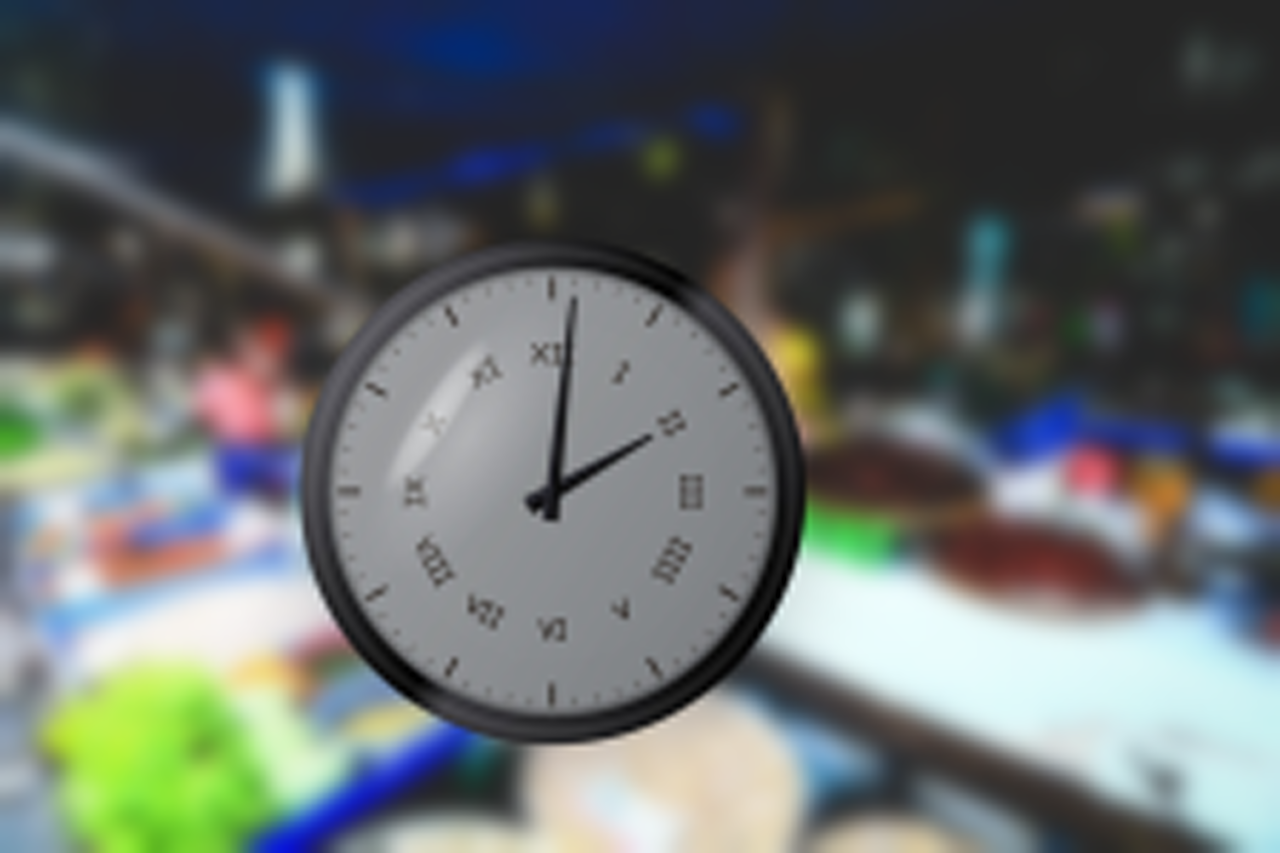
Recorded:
2,01
